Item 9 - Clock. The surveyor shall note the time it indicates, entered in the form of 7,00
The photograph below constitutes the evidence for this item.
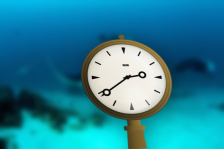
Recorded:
2,39
